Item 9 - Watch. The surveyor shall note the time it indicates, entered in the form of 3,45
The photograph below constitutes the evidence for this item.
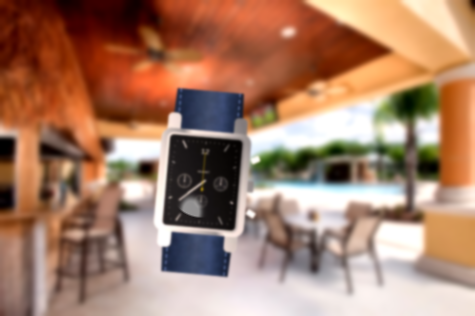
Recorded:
7,38
